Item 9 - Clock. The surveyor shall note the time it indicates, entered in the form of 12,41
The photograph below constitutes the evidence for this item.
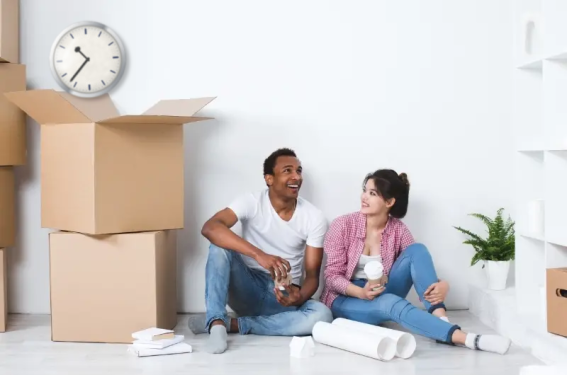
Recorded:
10,37
